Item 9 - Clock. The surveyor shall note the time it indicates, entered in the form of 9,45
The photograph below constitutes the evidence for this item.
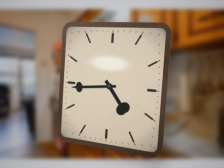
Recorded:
4,44
